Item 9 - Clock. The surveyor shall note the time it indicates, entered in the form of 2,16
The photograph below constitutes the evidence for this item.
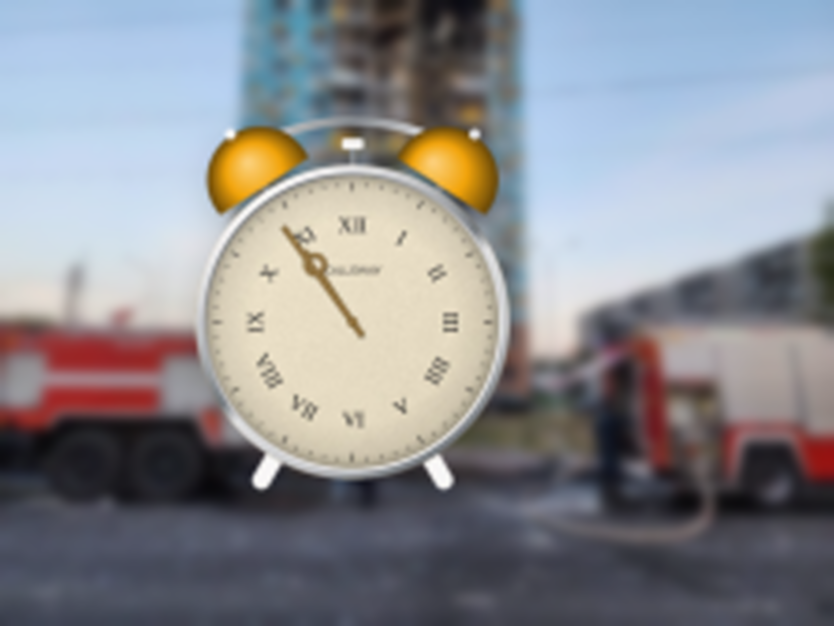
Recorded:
10,54
